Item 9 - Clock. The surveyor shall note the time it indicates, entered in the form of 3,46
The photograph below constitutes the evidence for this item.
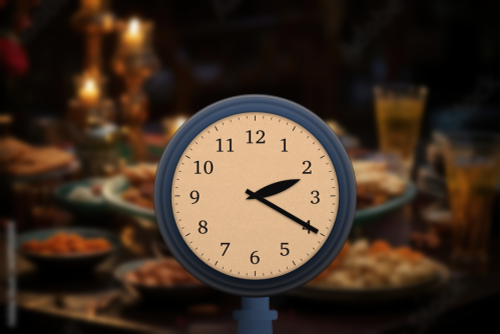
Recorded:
2,20
